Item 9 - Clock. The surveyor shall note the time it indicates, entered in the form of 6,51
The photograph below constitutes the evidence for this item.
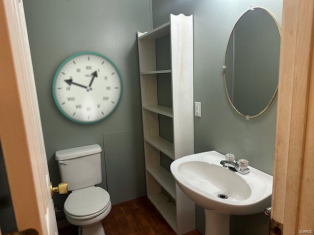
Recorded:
12,48
